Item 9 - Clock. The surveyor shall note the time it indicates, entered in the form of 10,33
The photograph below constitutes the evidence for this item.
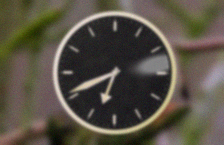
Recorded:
6,41
